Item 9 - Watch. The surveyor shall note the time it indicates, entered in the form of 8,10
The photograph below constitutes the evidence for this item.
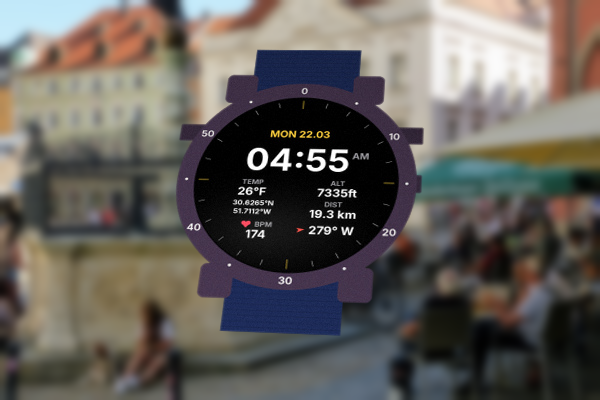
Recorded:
4,55
